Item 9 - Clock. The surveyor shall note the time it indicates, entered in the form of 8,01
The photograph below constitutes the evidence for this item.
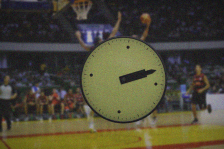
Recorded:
2,11
